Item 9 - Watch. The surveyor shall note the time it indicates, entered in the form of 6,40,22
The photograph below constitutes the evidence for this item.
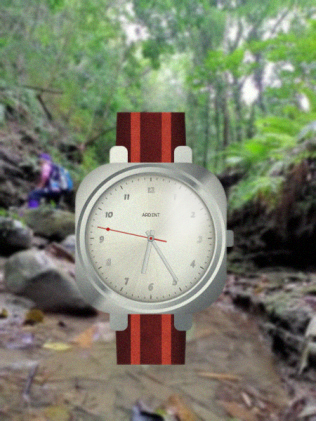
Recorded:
6,24,47
